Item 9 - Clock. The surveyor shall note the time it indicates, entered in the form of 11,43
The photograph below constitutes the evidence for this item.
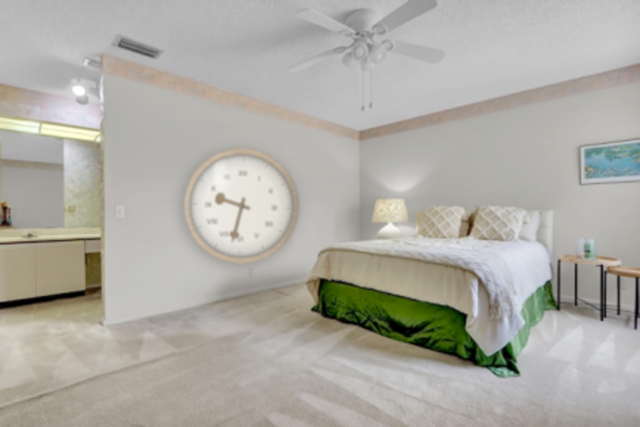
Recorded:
9,32
